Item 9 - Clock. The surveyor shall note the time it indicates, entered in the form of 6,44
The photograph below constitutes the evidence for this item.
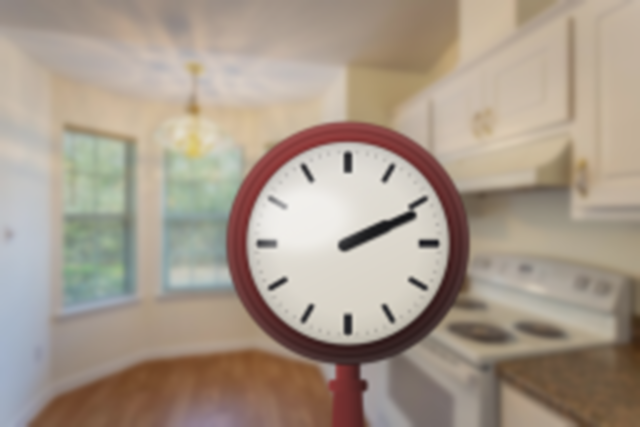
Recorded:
2,11
